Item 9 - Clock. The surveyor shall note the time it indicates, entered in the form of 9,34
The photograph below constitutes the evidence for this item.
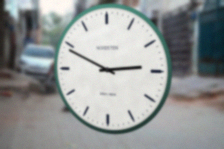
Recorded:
2,49
